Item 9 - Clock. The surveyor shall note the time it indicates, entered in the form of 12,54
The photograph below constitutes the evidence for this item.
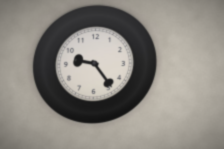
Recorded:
9,24
